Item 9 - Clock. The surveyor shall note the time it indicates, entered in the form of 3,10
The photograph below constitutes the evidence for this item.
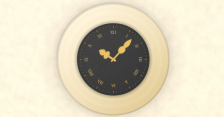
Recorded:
10,07
